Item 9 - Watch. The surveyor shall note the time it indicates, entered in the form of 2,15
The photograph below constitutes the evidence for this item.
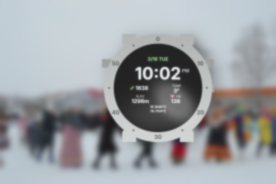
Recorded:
10,02
